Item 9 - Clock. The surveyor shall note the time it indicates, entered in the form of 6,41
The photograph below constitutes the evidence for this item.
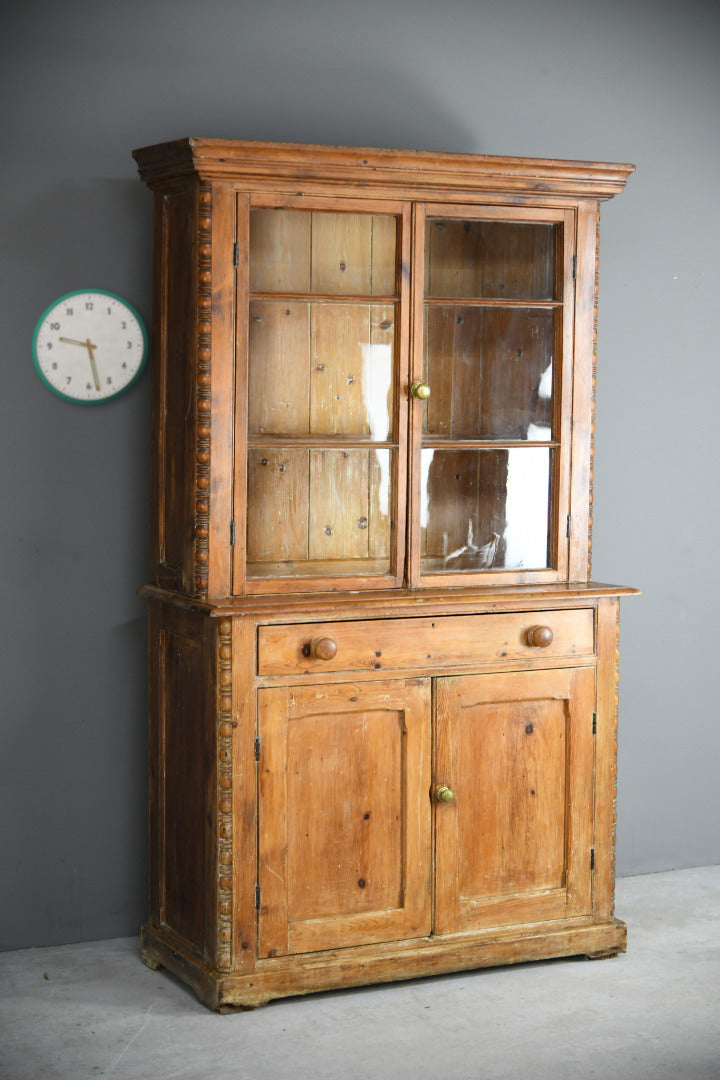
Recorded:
9,28
